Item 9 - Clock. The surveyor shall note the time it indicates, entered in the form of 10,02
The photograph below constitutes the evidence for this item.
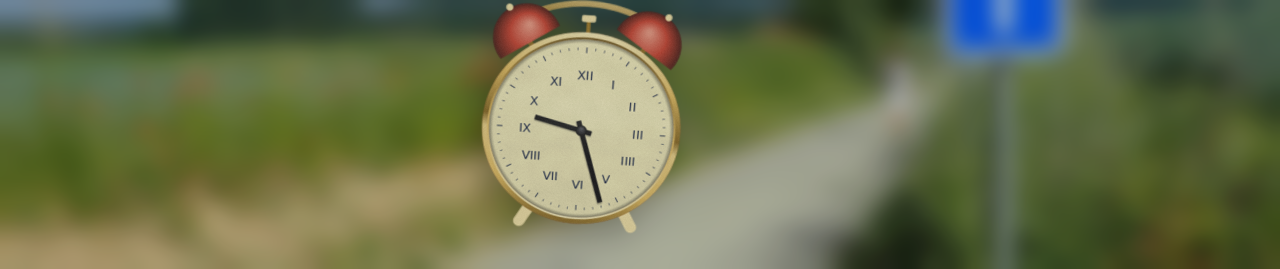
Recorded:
9,27
